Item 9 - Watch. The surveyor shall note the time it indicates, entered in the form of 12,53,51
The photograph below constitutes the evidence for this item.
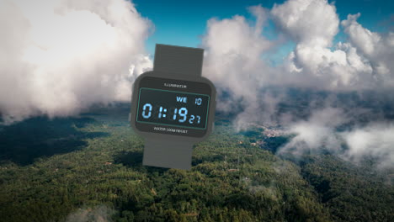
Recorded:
1,19,27
